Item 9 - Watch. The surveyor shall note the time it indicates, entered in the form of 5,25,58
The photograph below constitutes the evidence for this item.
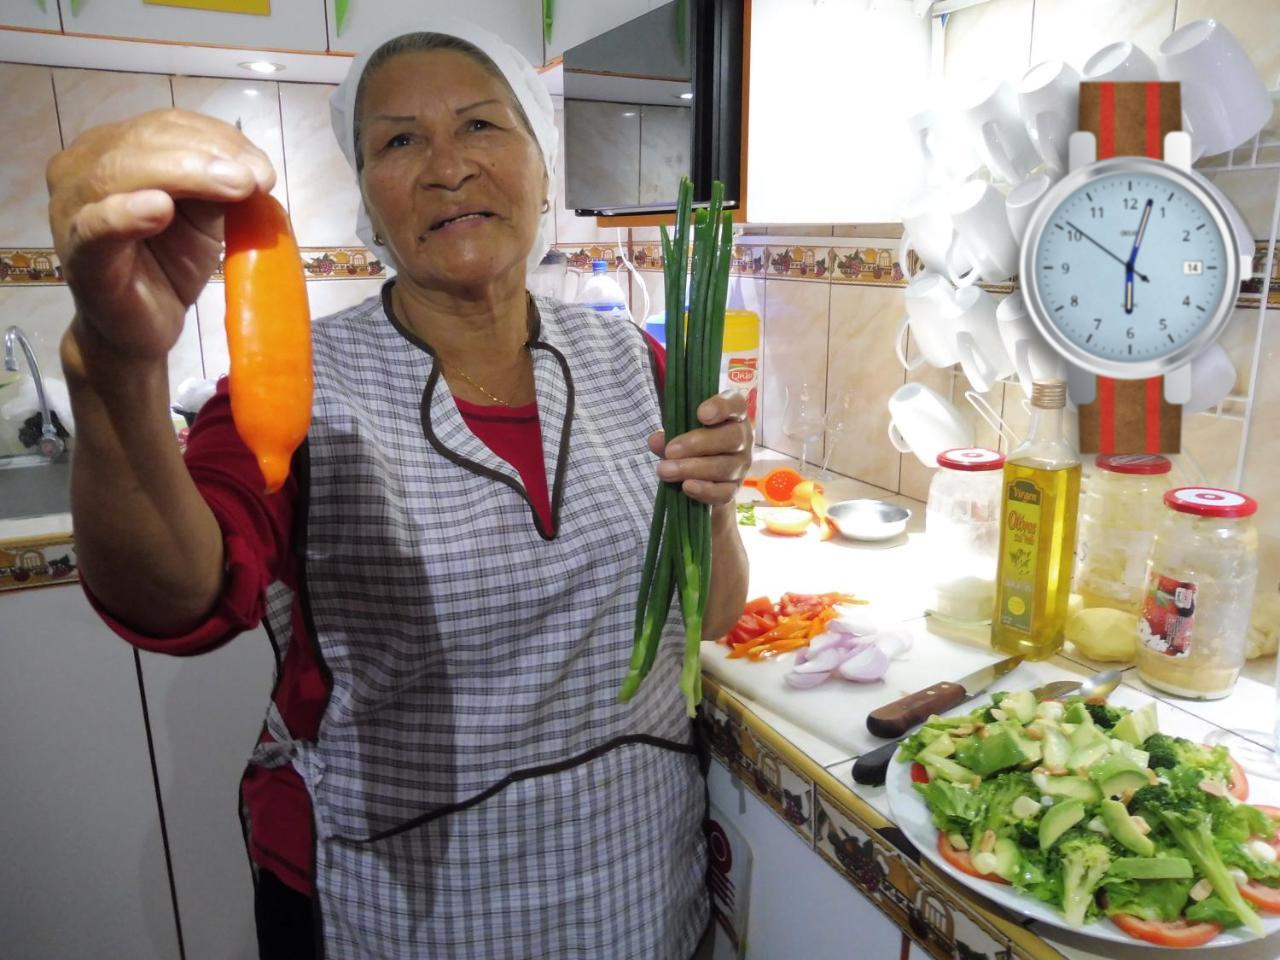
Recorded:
6,02,51
